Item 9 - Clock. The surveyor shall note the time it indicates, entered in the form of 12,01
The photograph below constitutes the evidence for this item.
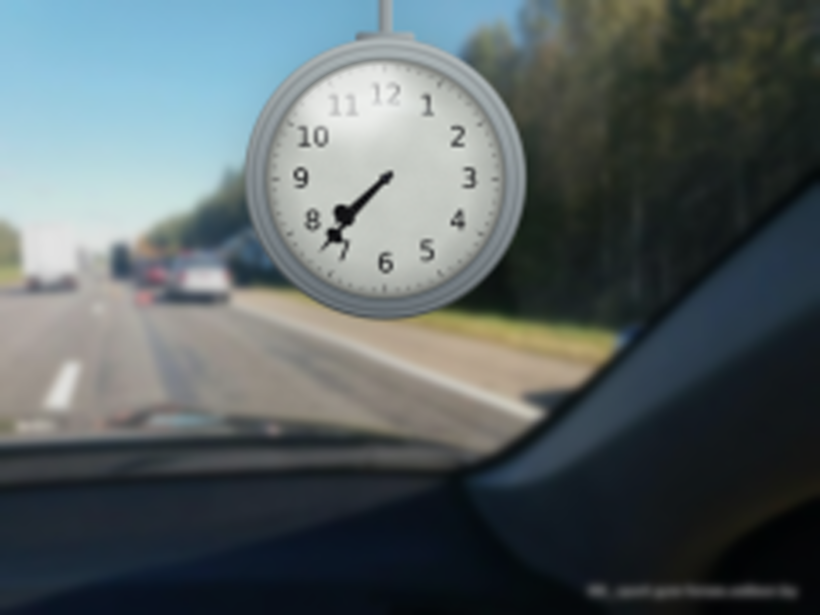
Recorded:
7,37
